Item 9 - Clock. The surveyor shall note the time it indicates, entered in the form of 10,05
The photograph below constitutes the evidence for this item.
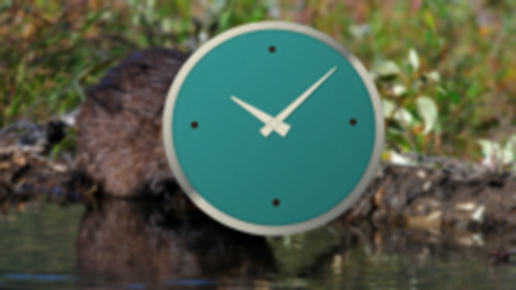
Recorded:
10,08
